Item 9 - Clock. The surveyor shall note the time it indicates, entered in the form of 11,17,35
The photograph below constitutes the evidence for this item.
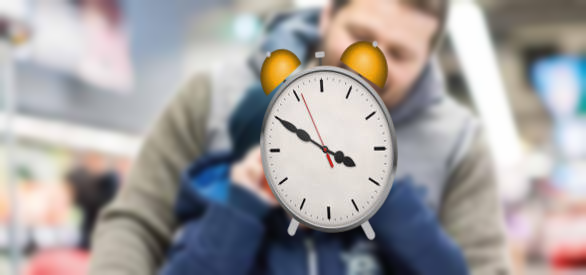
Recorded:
3,49,56
